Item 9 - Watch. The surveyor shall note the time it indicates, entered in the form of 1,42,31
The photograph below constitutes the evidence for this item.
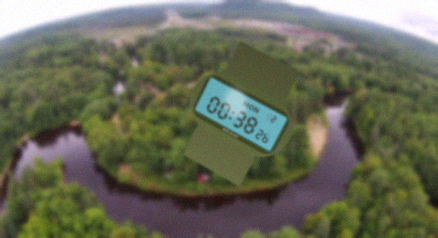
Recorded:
0,38,26
